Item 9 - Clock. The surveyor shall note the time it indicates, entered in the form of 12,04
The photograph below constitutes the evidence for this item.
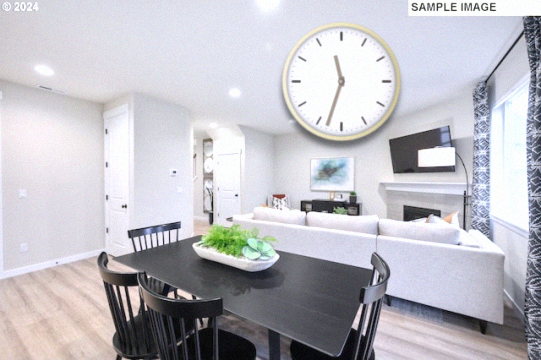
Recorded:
11,33
